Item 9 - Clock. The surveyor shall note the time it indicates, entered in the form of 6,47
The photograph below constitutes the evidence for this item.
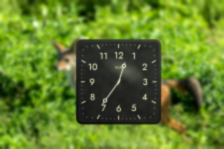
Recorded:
12,36
